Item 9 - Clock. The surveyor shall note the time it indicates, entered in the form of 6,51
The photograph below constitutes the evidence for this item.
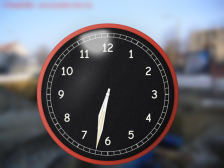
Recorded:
6,32
